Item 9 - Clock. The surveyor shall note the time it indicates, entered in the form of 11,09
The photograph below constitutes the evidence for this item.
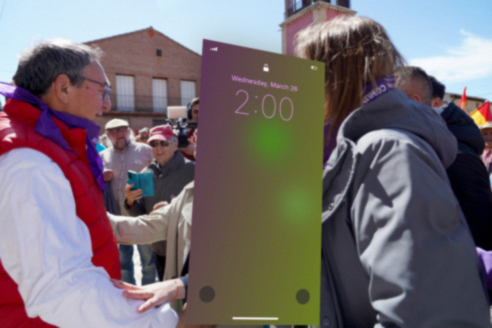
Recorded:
2,00
